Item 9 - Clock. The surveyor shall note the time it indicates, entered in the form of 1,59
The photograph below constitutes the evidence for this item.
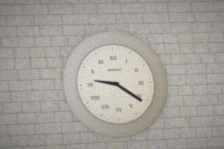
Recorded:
9,21
